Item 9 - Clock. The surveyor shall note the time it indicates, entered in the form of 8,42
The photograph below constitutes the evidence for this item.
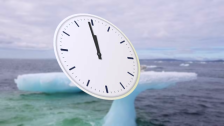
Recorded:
11,59
